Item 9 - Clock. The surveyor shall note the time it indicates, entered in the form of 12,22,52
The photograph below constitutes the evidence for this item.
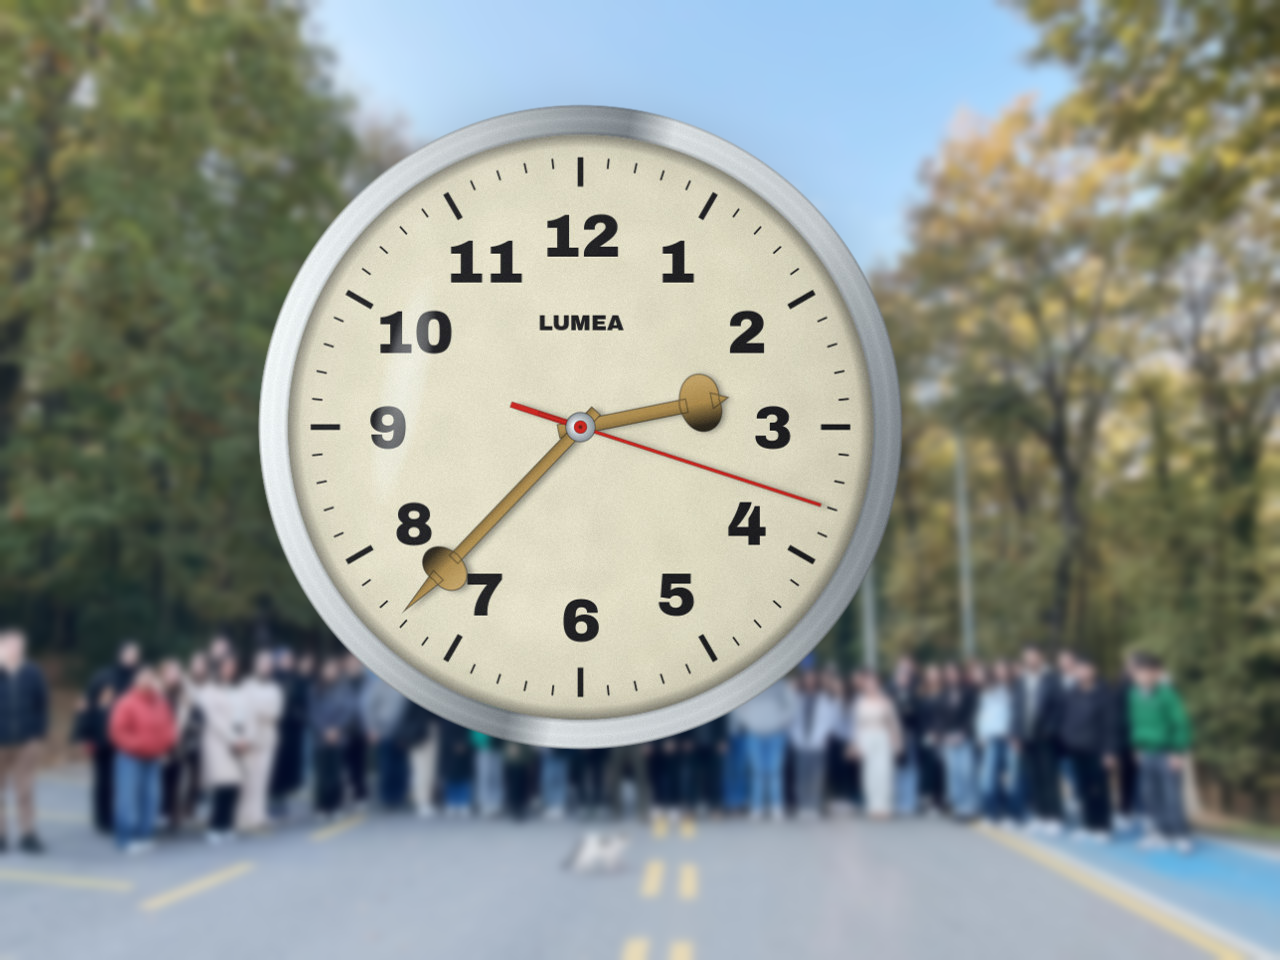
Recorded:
2,37,18
